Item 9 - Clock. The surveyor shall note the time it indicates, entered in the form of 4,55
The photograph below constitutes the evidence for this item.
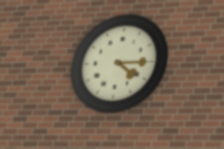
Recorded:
4,15
